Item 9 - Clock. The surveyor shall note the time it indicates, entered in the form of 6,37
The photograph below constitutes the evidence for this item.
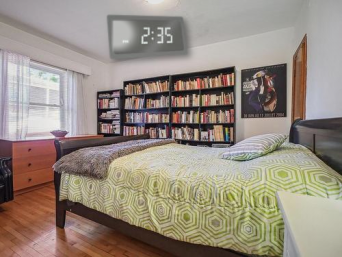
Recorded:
2,35
